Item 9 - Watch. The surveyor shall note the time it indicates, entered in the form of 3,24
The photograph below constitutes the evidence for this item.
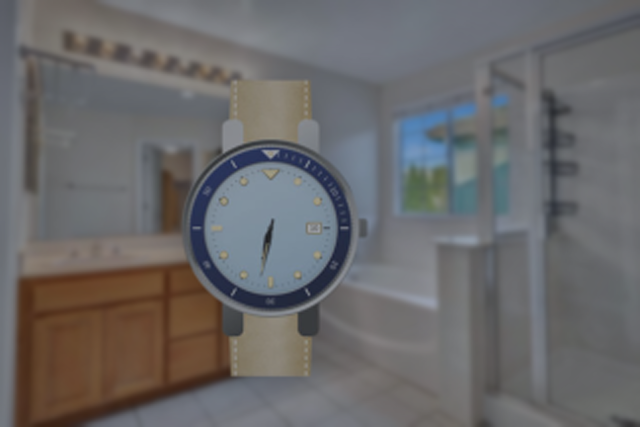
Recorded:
6,32
